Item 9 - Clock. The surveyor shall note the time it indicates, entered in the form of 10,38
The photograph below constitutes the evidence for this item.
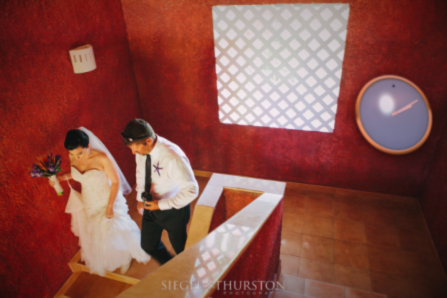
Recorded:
2,10
